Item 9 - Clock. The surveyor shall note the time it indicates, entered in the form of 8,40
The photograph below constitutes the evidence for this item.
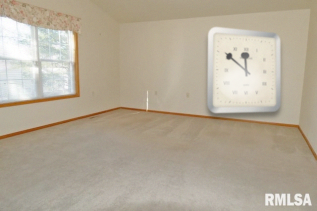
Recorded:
11,51
